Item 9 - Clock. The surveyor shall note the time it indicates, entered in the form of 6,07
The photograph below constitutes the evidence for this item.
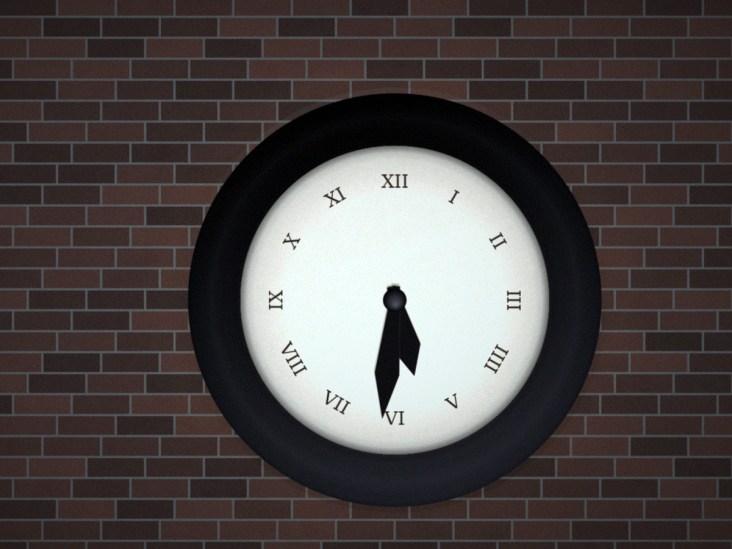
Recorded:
5,31
